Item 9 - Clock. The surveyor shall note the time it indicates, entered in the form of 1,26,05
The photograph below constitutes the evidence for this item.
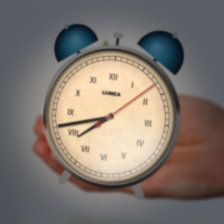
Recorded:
7,42,08
